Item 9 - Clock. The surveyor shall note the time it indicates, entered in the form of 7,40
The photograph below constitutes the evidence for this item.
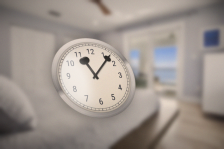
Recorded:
11,07
